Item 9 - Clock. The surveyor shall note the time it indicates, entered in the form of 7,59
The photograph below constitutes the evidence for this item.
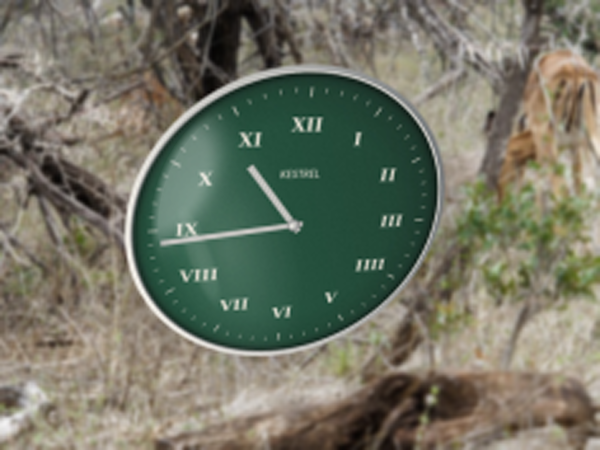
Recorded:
10,44
